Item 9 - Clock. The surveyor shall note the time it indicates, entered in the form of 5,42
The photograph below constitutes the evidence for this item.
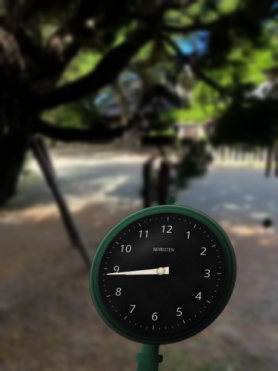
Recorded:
8,44
